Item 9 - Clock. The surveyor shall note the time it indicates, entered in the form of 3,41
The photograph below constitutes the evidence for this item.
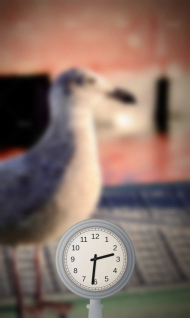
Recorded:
2,31
